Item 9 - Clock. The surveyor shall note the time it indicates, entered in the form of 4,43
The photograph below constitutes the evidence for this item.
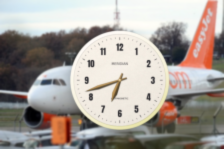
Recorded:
6,42
